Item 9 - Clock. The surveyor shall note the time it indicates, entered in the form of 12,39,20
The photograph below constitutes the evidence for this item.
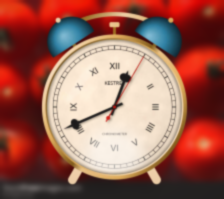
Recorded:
12,41,05
